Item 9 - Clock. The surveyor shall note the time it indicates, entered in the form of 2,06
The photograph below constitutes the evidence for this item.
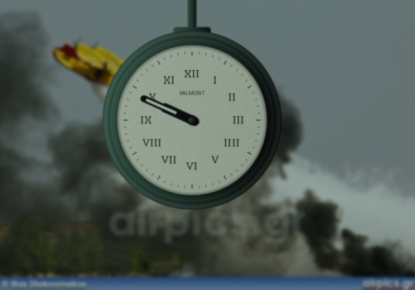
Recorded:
9,49
